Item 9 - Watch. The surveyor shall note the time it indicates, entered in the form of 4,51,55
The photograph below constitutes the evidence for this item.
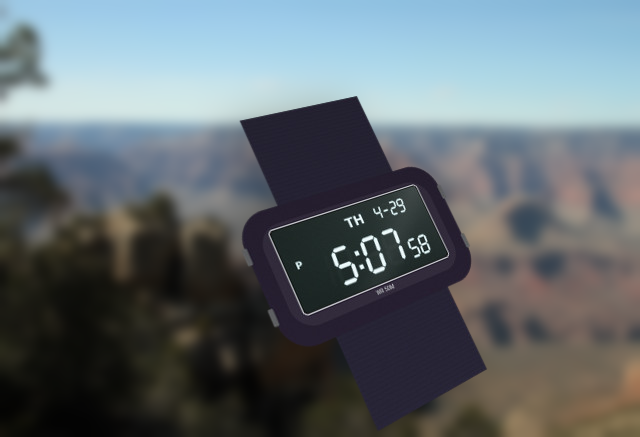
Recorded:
5,07,58
